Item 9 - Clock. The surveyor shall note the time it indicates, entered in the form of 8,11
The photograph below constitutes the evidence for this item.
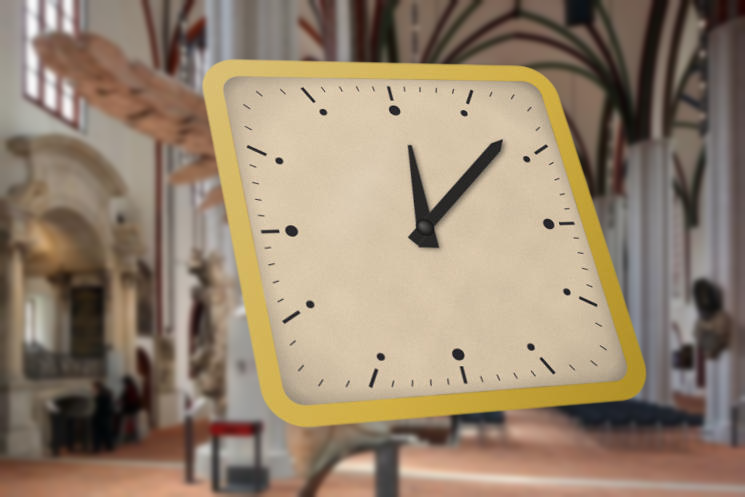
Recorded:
12,08
